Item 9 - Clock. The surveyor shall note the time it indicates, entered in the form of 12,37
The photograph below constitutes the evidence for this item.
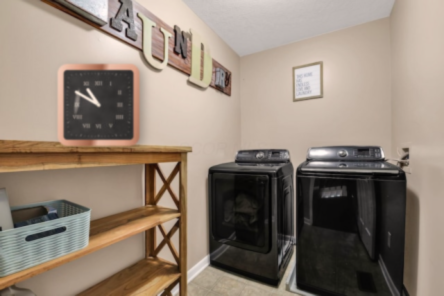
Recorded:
10,50
